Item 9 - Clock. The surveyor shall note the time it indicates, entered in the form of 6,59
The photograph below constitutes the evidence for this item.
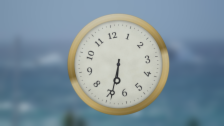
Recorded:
6,34
